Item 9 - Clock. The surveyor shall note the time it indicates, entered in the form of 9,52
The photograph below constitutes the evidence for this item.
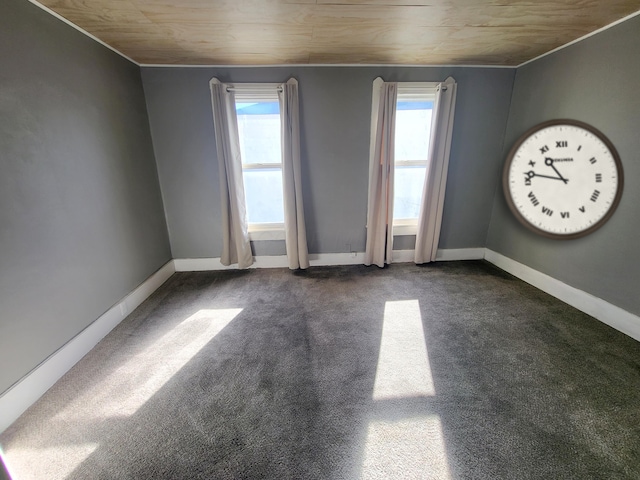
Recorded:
10,47
